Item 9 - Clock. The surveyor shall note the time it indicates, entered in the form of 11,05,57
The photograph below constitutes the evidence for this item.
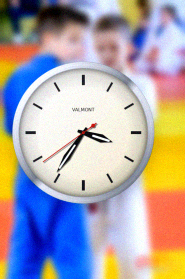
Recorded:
3,35,39
